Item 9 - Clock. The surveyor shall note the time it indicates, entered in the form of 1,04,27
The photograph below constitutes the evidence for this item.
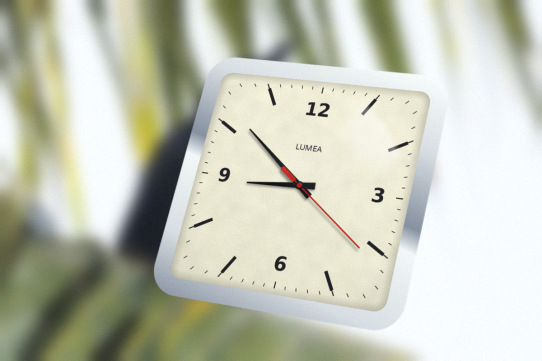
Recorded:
8,51,21
